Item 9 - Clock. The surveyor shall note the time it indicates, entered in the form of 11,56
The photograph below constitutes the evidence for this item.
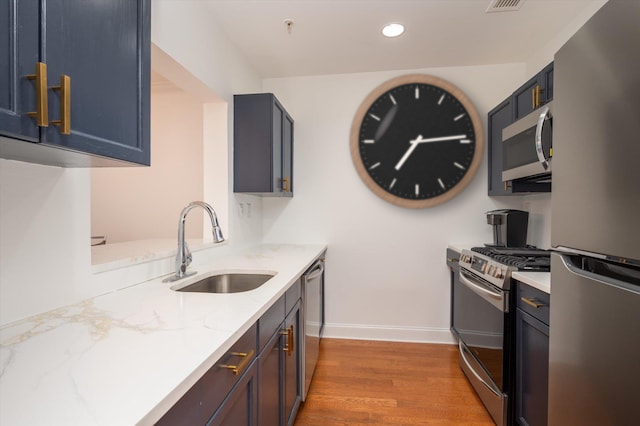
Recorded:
7,14
